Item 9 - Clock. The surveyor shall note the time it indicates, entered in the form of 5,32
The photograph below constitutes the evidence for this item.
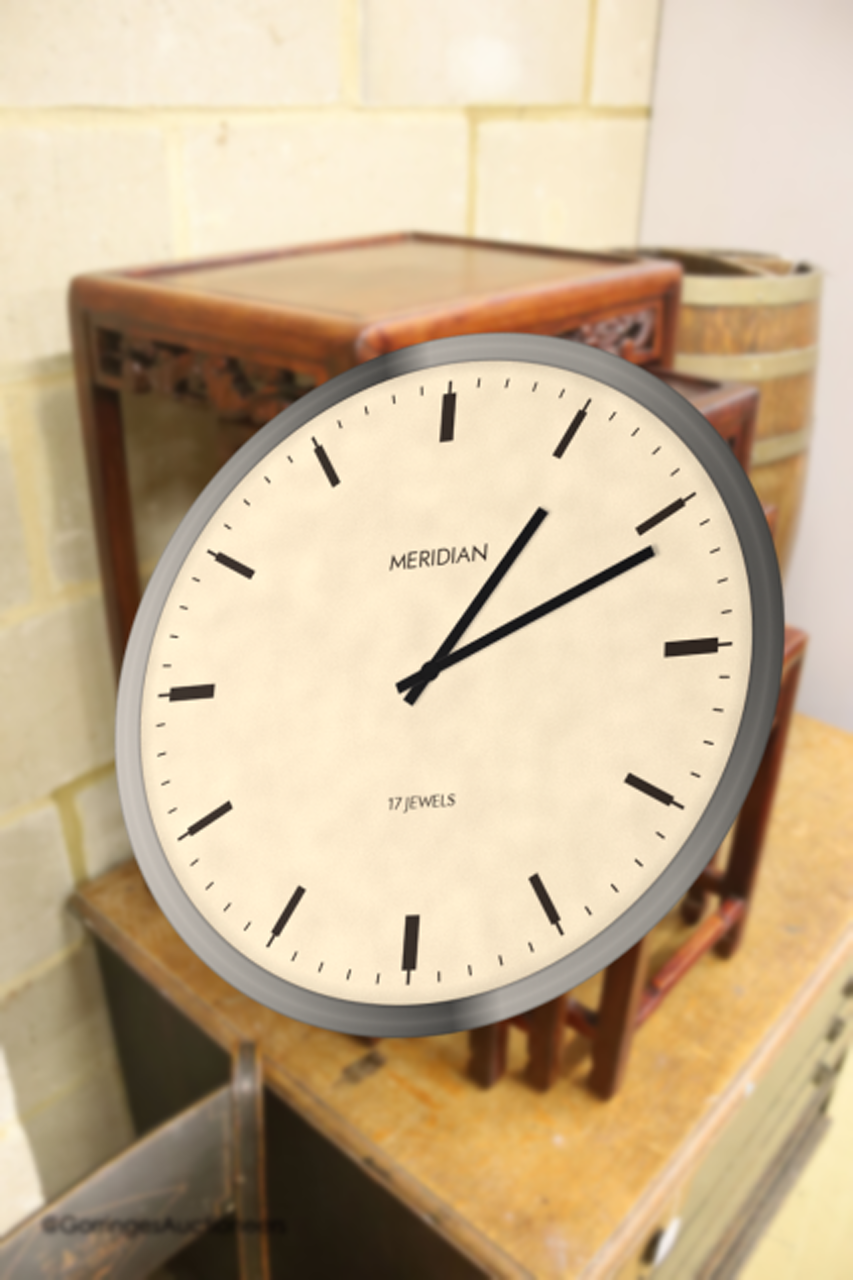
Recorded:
1,11
